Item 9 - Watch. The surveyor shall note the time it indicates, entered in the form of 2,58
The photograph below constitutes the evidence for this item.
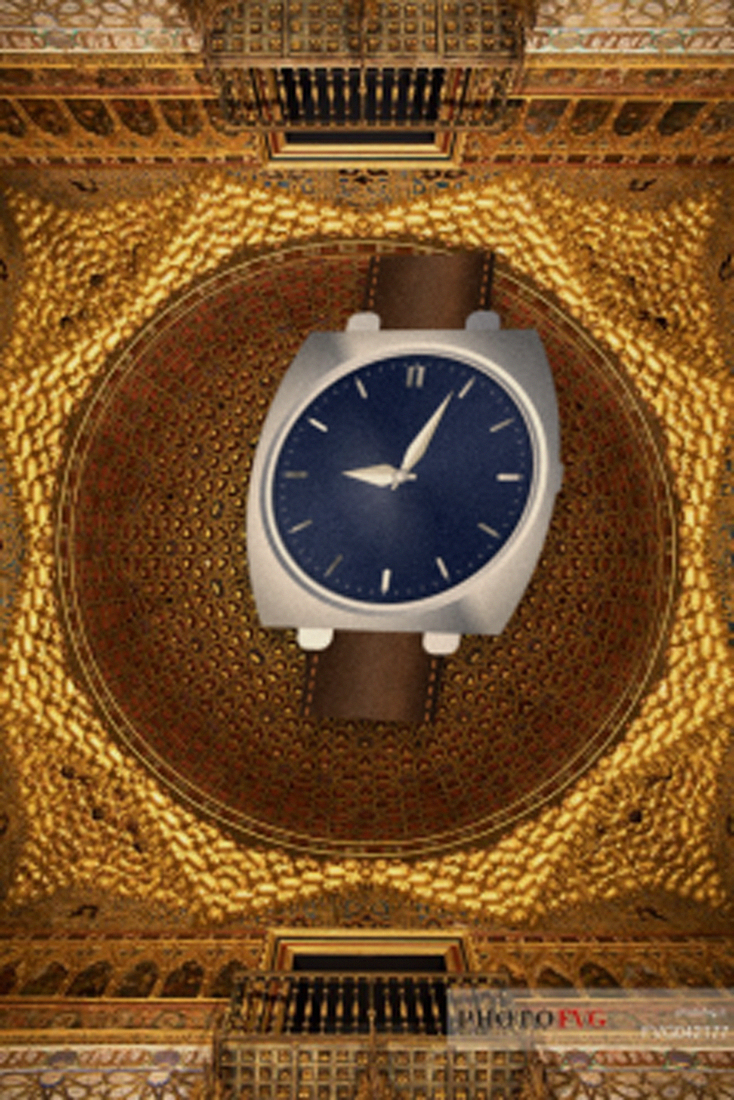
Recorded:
9,04
